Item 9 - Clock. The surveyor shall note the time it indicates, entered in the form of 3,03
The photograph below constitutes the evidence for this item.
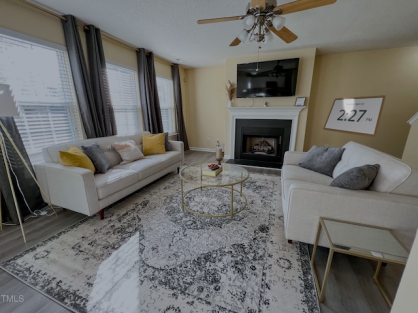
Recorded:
2,27
